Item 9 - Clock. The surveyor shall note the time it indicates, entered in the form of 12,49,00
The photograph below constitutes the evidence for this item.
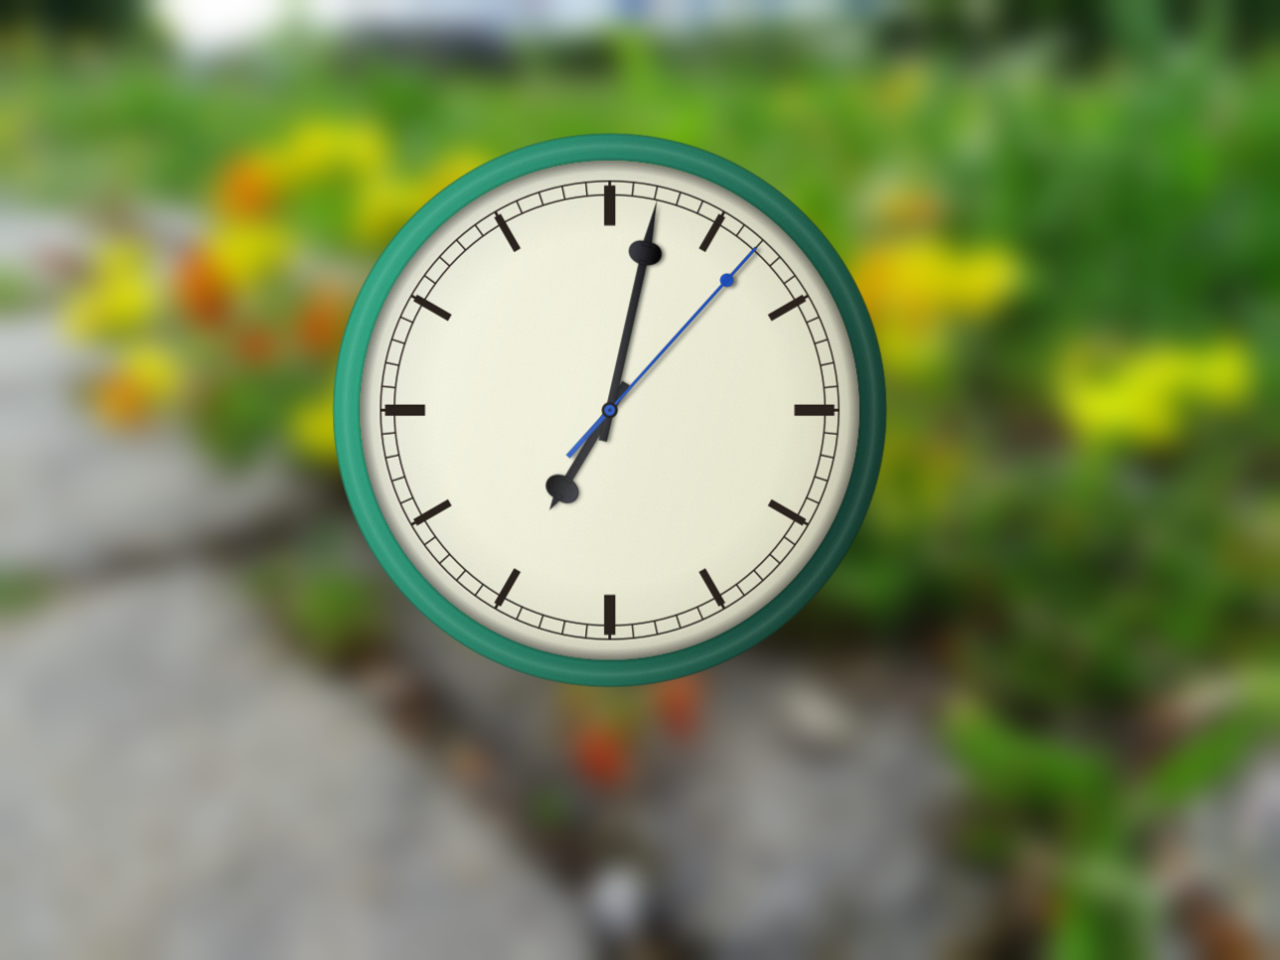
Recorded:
7,02,07
